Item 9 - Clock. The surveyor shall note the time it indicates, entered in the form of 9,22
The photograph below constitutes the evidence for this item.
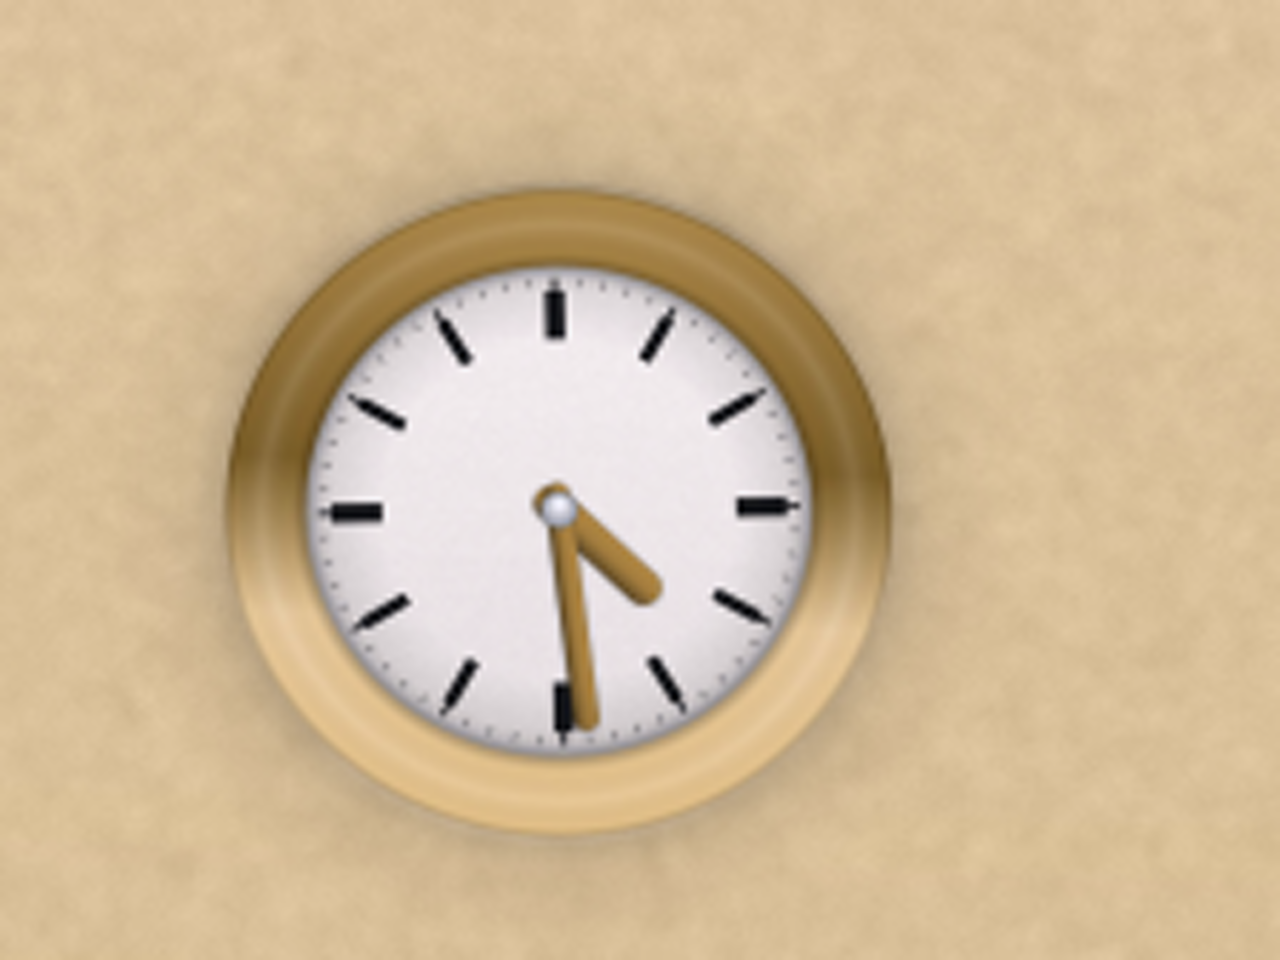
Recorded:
4,29
